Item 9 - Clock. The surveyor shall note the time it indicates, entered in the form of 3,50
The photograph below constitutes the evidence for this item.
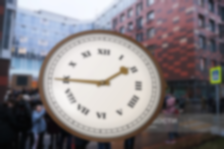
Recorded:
1,45
